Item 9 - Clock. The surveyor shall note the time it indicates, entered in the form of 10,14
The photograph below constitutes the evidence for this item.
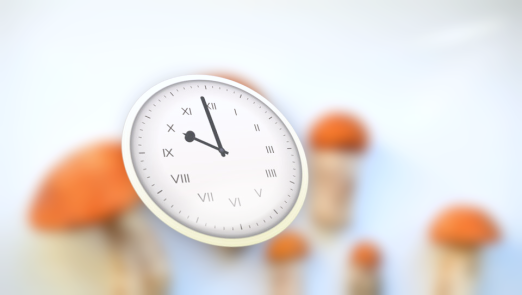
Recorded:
9,59
